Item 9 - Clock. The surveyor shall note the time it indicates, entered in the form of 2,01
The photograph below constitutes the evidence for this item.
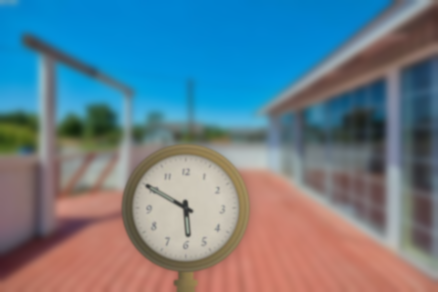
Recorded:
5,50
